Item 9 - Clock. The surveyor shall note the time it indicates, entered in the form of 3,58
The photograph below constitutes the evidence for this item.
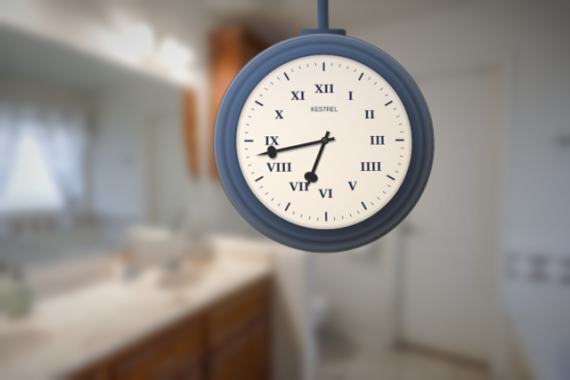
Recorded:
6,43
